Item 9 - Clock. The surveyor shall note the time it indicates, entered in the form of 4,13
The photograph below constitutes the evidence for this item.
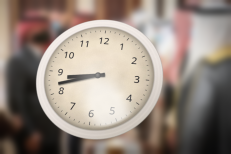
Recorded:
8,42
